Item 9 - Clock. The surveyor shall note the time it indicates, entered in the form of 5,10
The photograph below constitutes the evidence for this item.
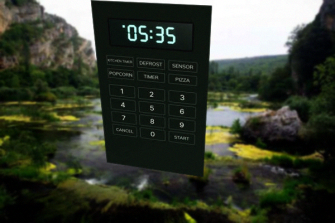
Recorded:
5,35
